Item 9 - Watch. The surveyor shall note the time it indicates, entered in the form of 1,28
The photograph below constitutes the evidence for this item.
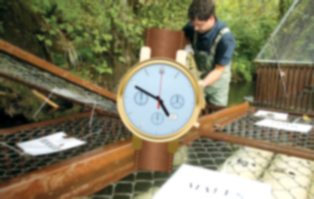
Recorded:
4,49
